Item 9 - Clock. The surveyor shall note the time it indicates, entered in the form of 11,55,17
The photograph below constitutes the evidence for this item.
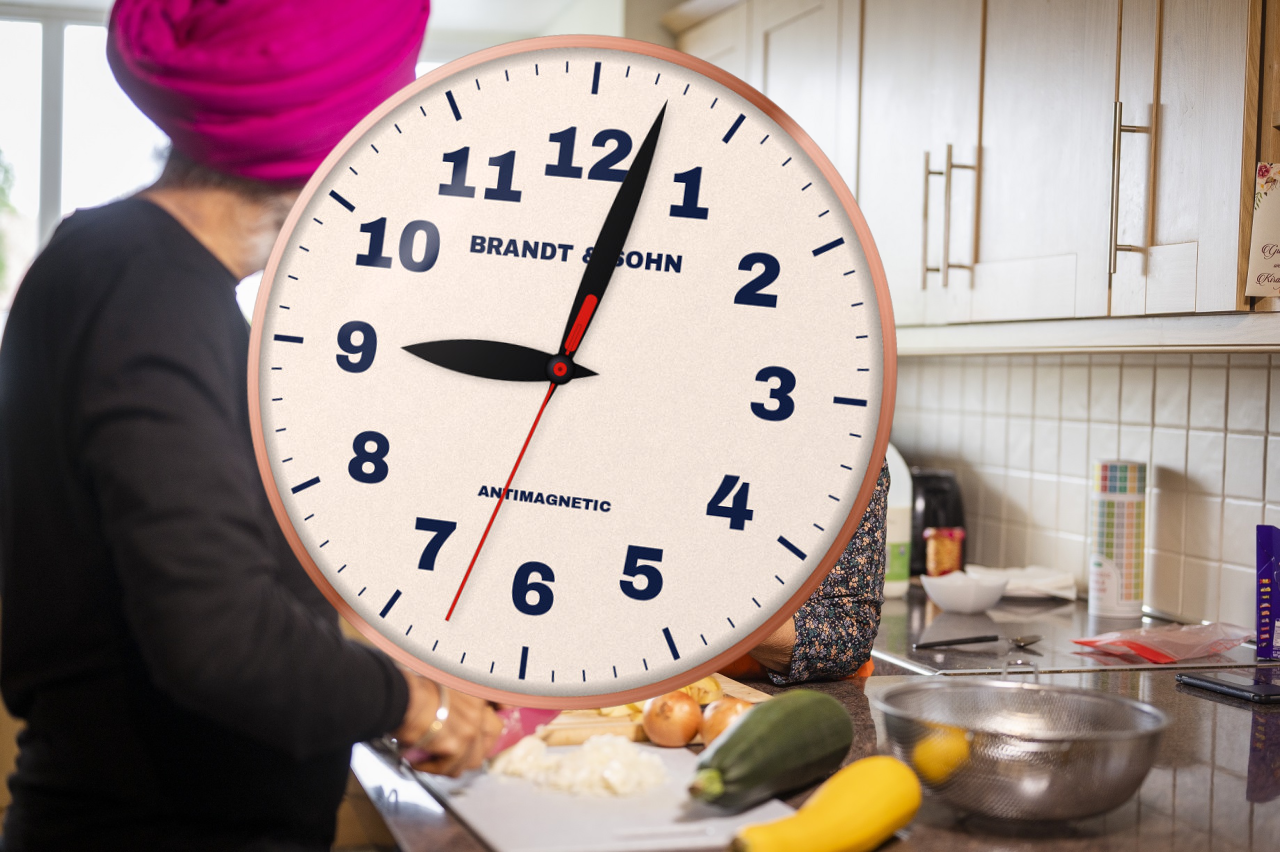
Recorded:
9,02,33
